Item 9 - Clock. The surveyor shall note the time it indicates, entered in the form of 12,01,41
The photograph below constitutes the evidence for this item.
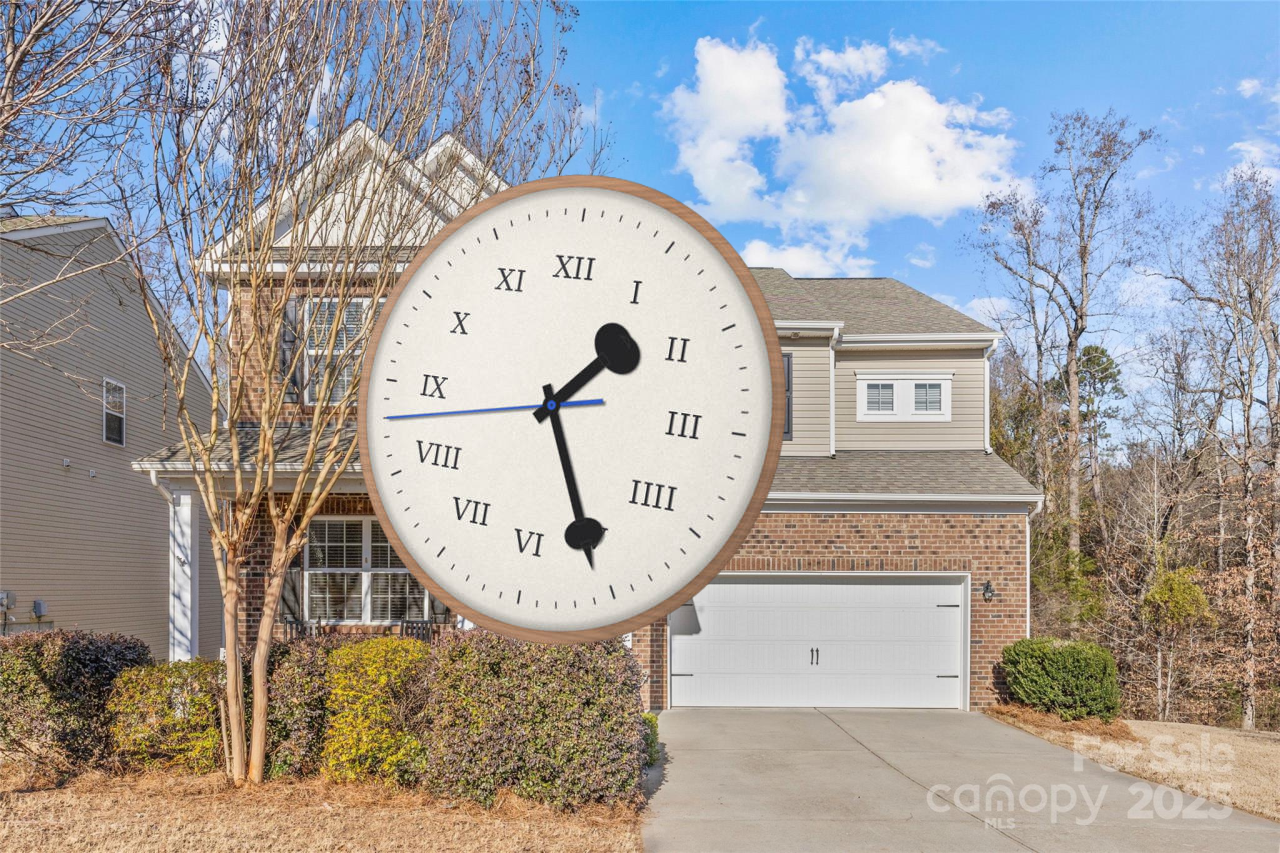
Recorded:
1,25,43
